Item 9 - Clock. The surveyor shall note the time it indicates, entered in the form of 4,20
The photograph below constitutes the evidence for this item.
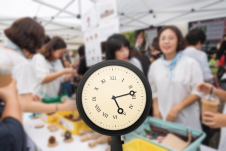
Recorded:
5,13
